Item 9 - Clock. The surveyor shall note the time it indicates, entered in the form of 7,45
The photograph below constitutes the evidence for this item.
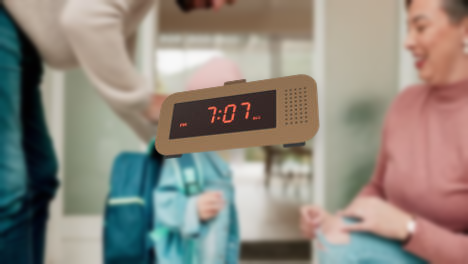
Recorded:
7,07
